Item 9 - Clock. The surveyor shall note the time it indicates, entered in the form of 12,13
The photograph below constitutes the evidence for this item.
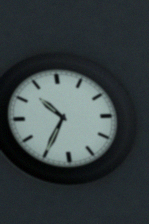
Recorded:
10,35
